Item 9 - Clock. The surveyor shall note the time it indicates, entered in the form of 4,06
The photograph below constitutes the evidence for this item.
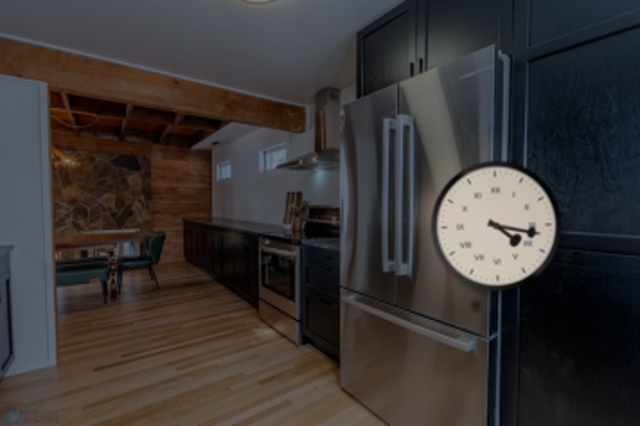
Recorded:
4,17
